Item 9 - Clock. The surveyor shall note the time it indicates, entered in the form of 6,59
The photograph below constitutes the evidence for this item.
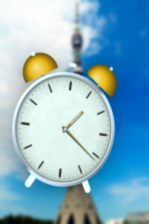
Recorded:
1,21
